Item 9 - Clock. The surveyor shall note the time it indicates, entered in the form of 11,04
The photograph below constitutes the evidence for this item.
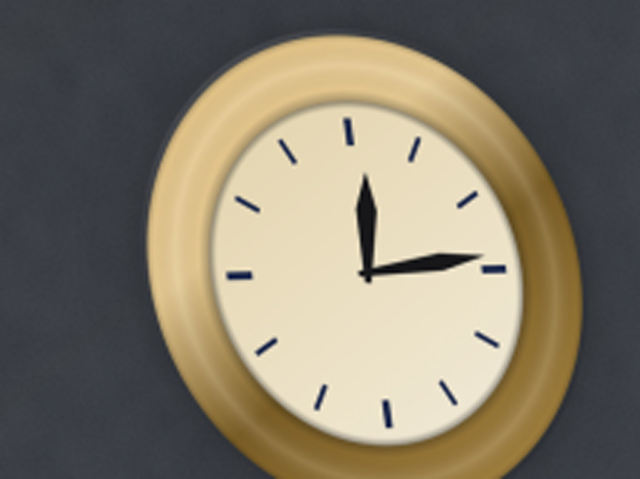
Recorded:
12,14
